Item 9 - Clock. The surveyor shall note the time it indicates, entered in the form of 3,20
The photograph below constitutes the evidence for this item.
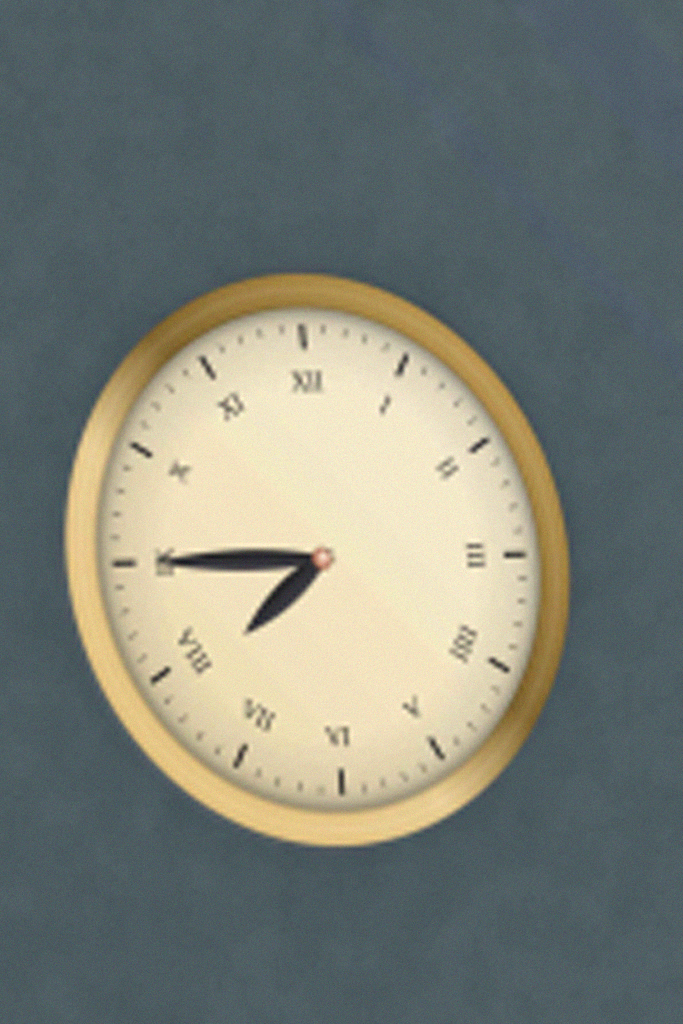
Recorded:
7,45
